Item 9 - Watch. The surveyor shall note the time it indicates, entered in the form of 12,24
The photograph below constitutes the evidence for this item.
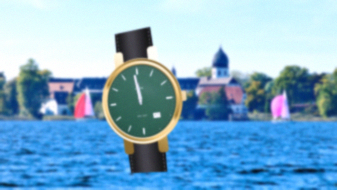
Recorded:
11,59
